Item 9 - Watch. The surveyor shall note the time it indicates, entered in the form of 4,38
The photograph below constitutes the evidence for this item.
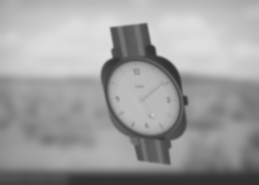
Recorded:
5,09
